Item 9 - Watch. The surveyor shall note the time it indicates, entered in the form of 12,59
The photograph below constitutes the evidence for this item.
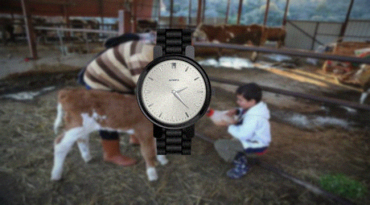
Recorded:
2,23
